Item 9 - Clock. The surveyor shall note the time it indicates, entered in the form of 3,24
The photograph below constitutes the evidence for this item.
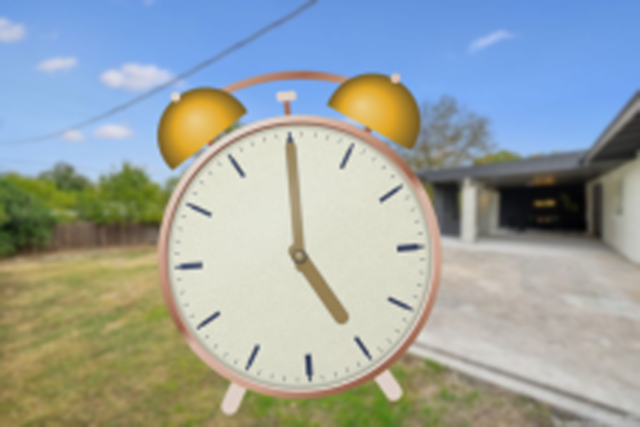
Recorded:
5,00
